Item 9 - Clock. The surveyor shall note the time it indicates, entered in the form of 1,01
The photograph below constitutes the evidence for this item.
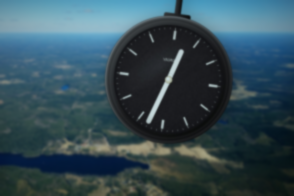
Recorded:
12,33
